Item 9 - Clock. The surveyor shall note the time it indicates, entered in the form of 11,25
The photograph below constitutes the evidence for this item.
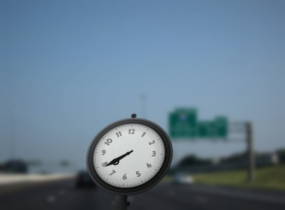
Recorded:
7,39
